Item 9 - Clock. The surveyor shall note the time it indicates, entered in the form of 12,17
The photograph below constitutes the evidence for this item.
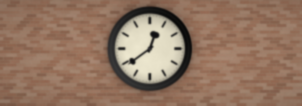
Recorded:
12,39
